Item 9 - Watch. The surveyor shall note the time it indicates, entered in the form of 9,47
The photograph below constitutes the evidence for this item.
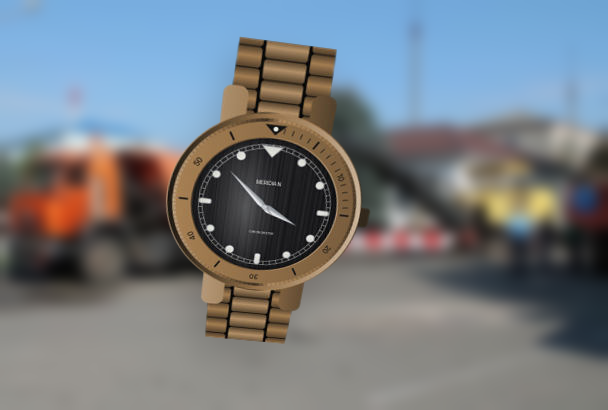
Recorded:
3,52
